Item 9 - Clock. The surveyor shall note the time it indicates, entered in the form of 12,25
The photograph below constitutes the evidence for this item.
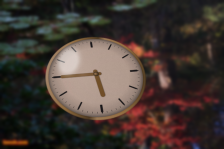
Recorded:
5,45
